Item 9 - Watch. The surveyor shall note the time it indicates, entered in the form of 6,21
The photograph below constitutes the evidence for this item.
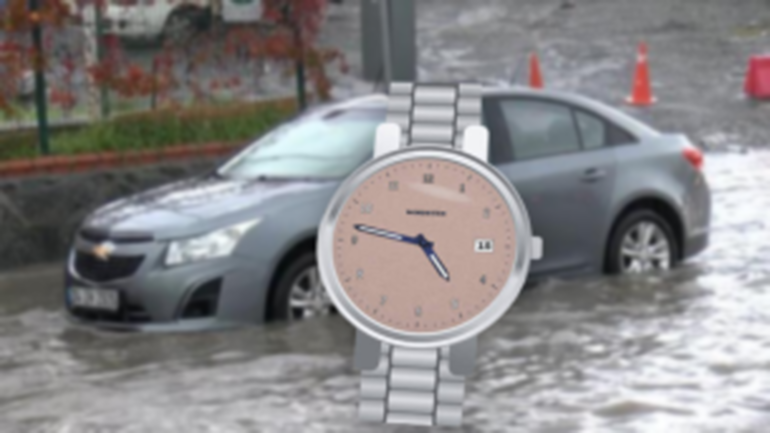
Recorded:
4,47
